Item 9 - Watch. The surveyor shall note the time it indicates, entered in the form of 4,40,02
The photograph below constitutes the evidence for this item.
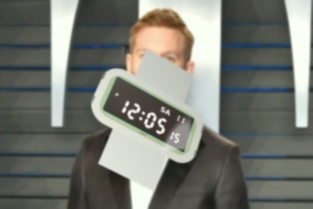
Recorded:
12,05,15
